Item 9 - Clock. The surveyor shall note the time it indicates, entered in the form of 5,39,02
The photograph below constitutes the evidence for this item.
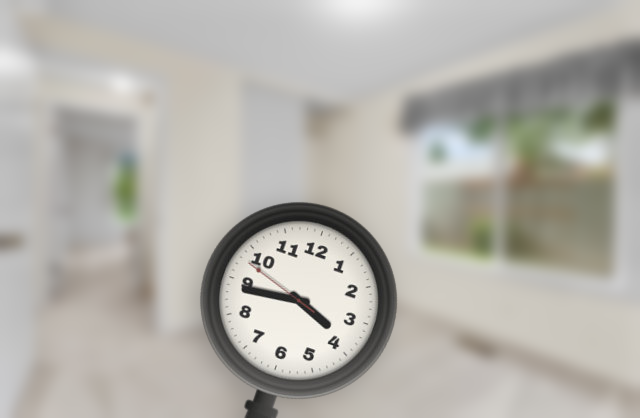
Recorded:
3,43,48
